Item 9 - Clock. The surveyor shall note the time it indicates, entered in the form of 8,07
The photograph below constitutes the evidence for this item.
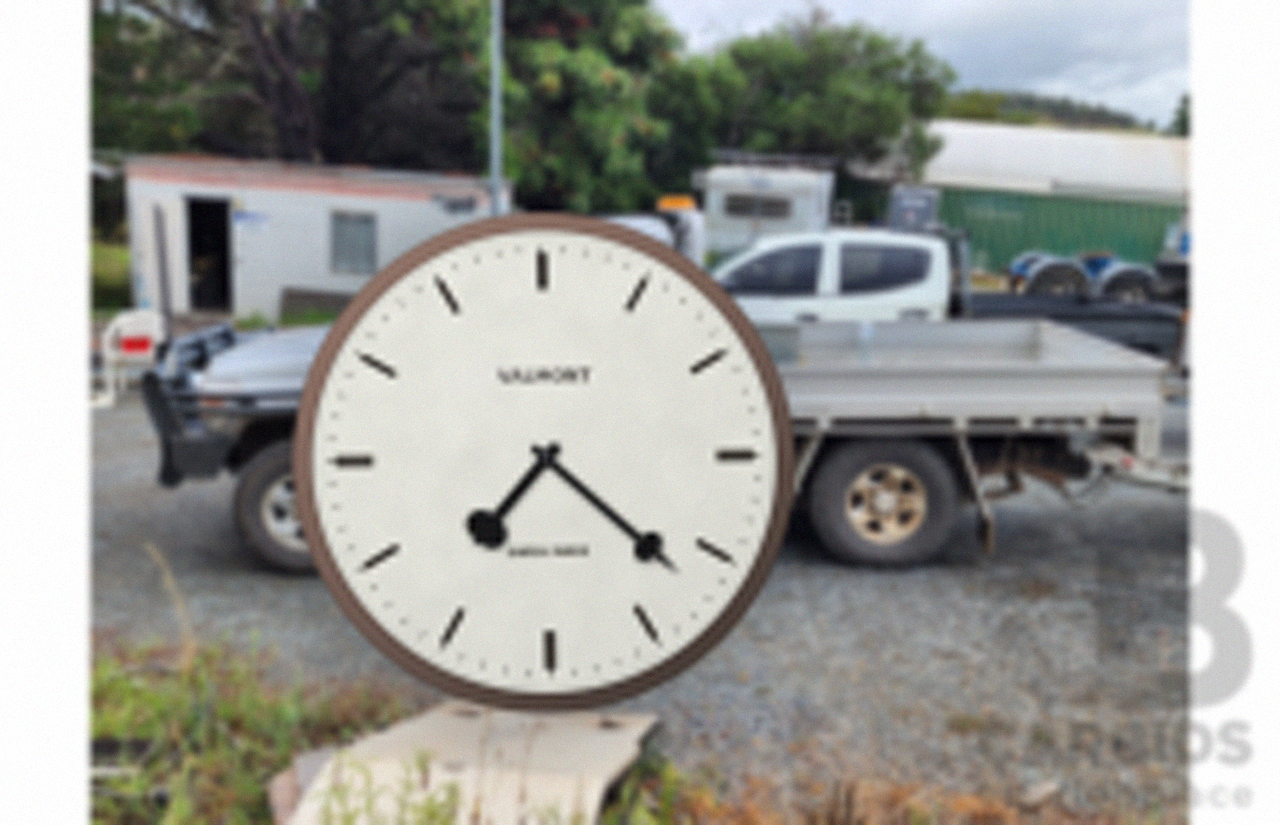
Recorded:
7,22
